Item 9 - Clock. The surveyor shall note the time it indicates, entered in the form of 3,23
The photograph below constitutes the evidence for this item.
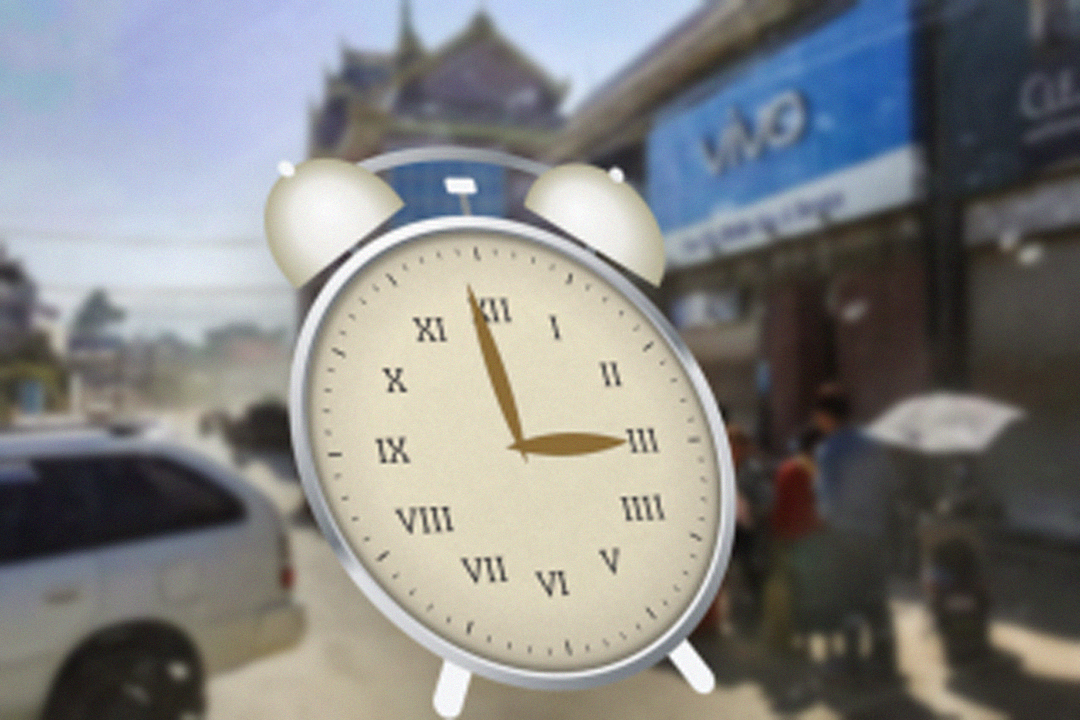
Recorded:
2,59
